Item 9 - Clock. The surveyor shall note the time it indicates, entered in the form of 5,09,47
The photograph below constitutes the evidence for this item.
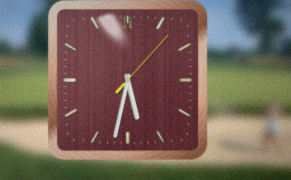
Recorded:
5,32,07
